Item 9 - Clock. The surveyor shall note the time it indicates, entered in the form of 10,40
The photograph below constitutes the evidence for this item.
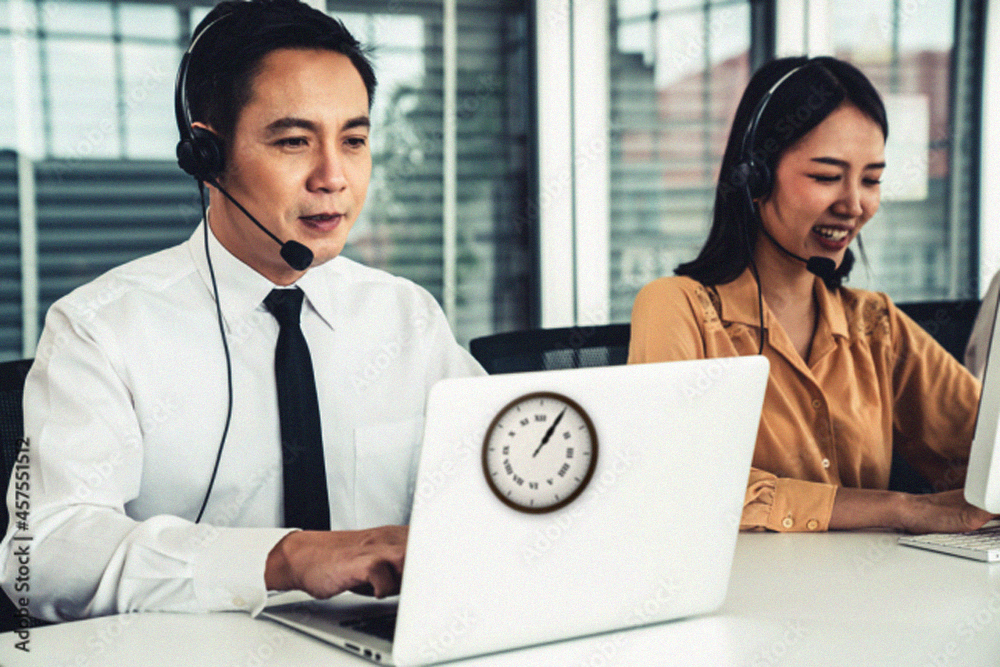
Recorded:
1,05
